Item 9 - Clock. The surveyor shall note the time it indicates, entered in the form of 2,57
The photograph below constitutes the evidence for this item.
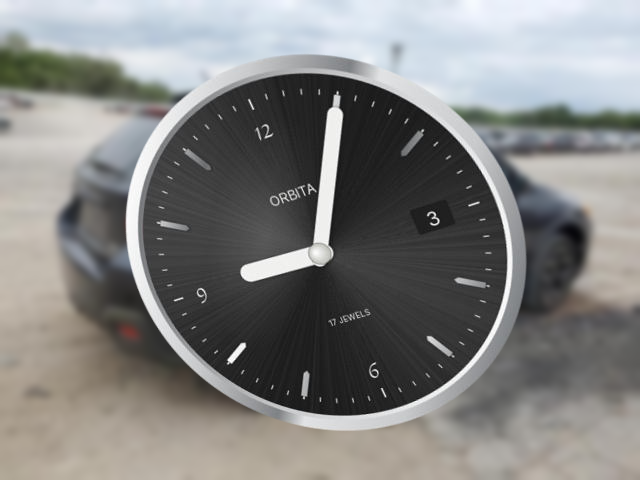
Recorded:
9,05
